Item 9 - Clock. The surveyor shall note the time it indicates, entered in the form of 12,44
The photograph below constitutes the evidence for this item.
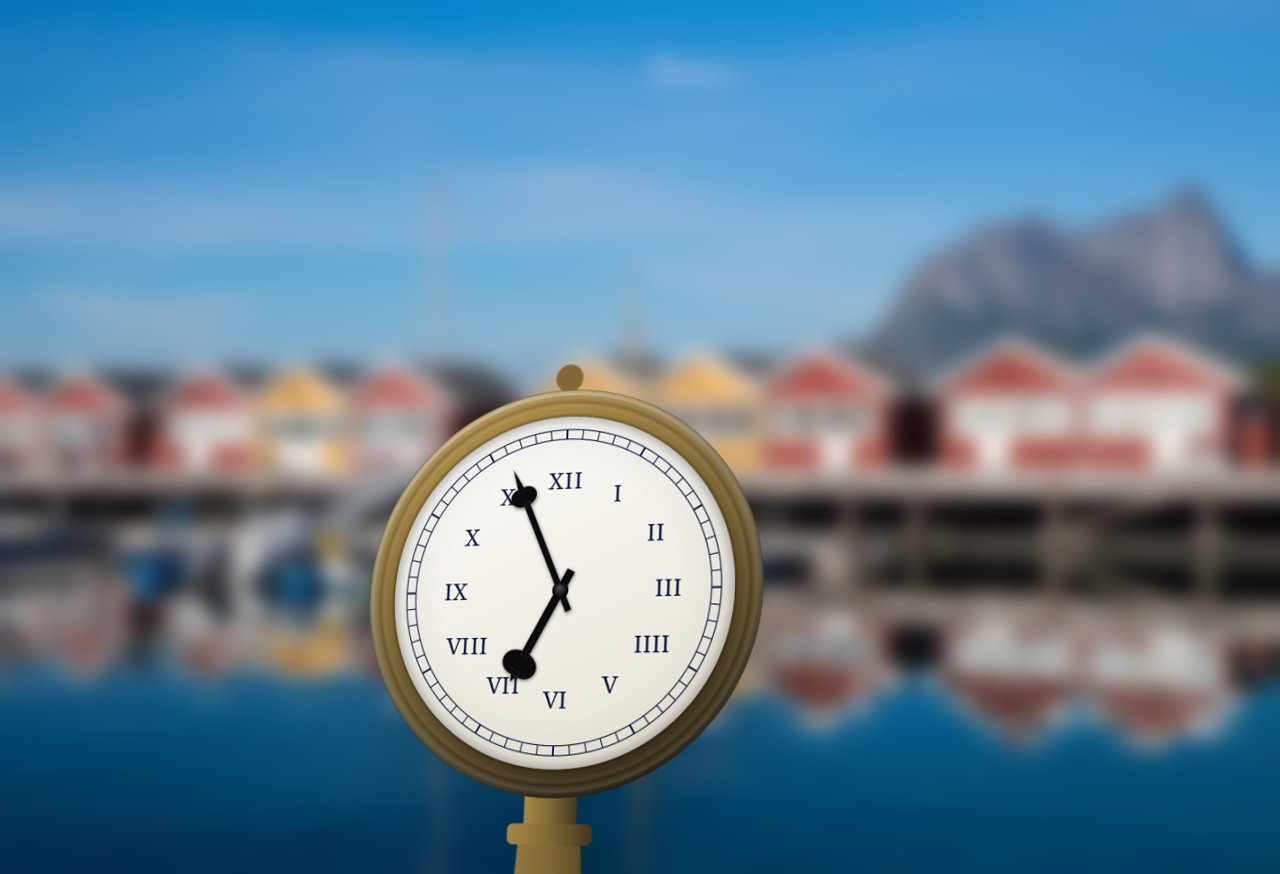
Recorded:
6,56
